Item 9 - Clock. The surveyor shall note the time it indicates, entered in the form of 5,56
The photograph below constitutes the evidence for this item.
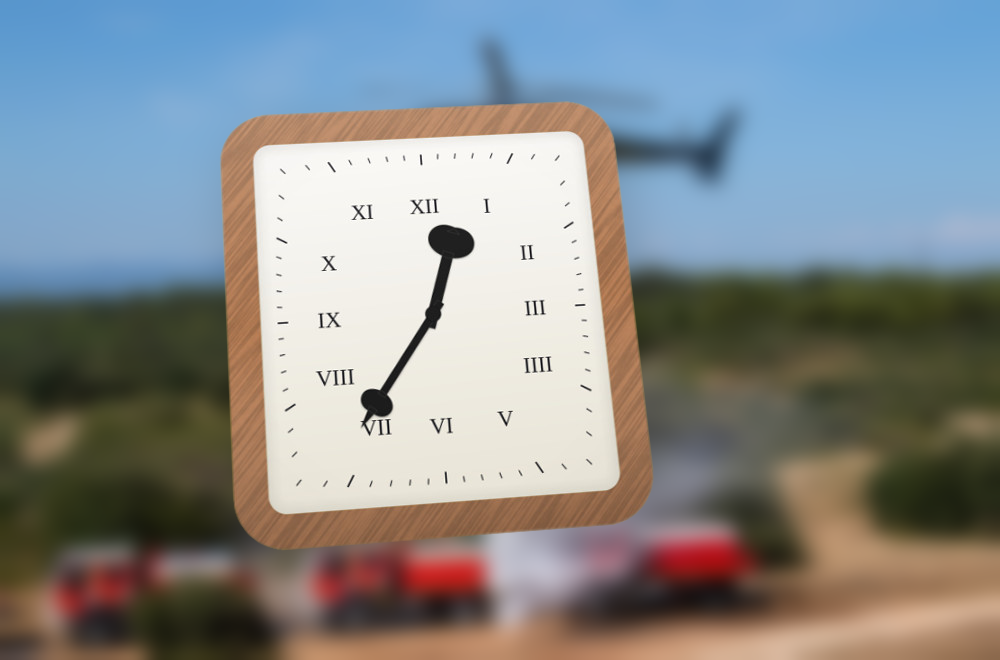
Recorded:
12,36
